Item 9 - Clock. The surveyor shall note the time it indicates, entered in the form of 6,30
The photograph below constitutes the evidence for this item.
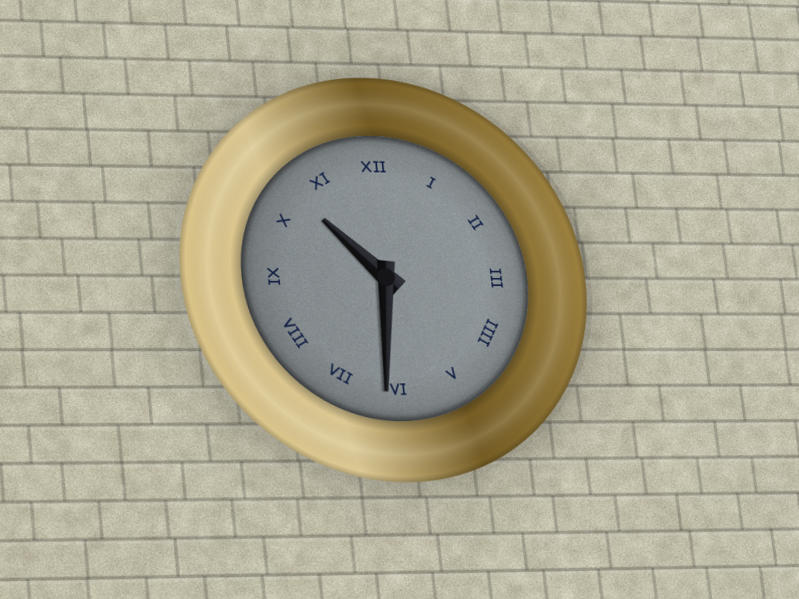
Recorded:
10,31
